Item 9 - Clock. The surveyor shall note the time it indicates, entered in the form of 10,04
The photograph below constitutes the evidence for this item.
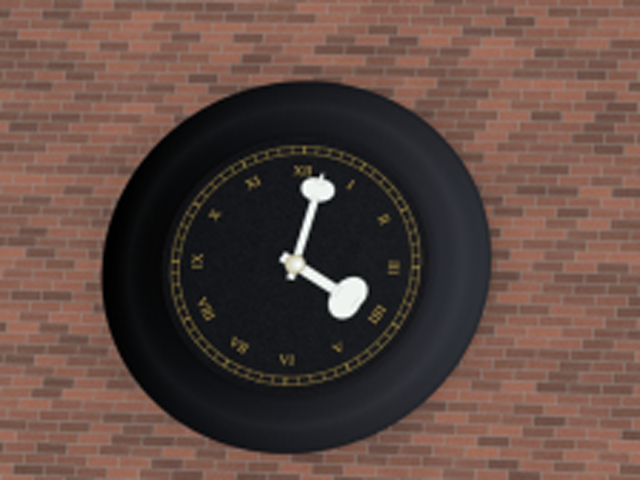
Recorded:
4,02
